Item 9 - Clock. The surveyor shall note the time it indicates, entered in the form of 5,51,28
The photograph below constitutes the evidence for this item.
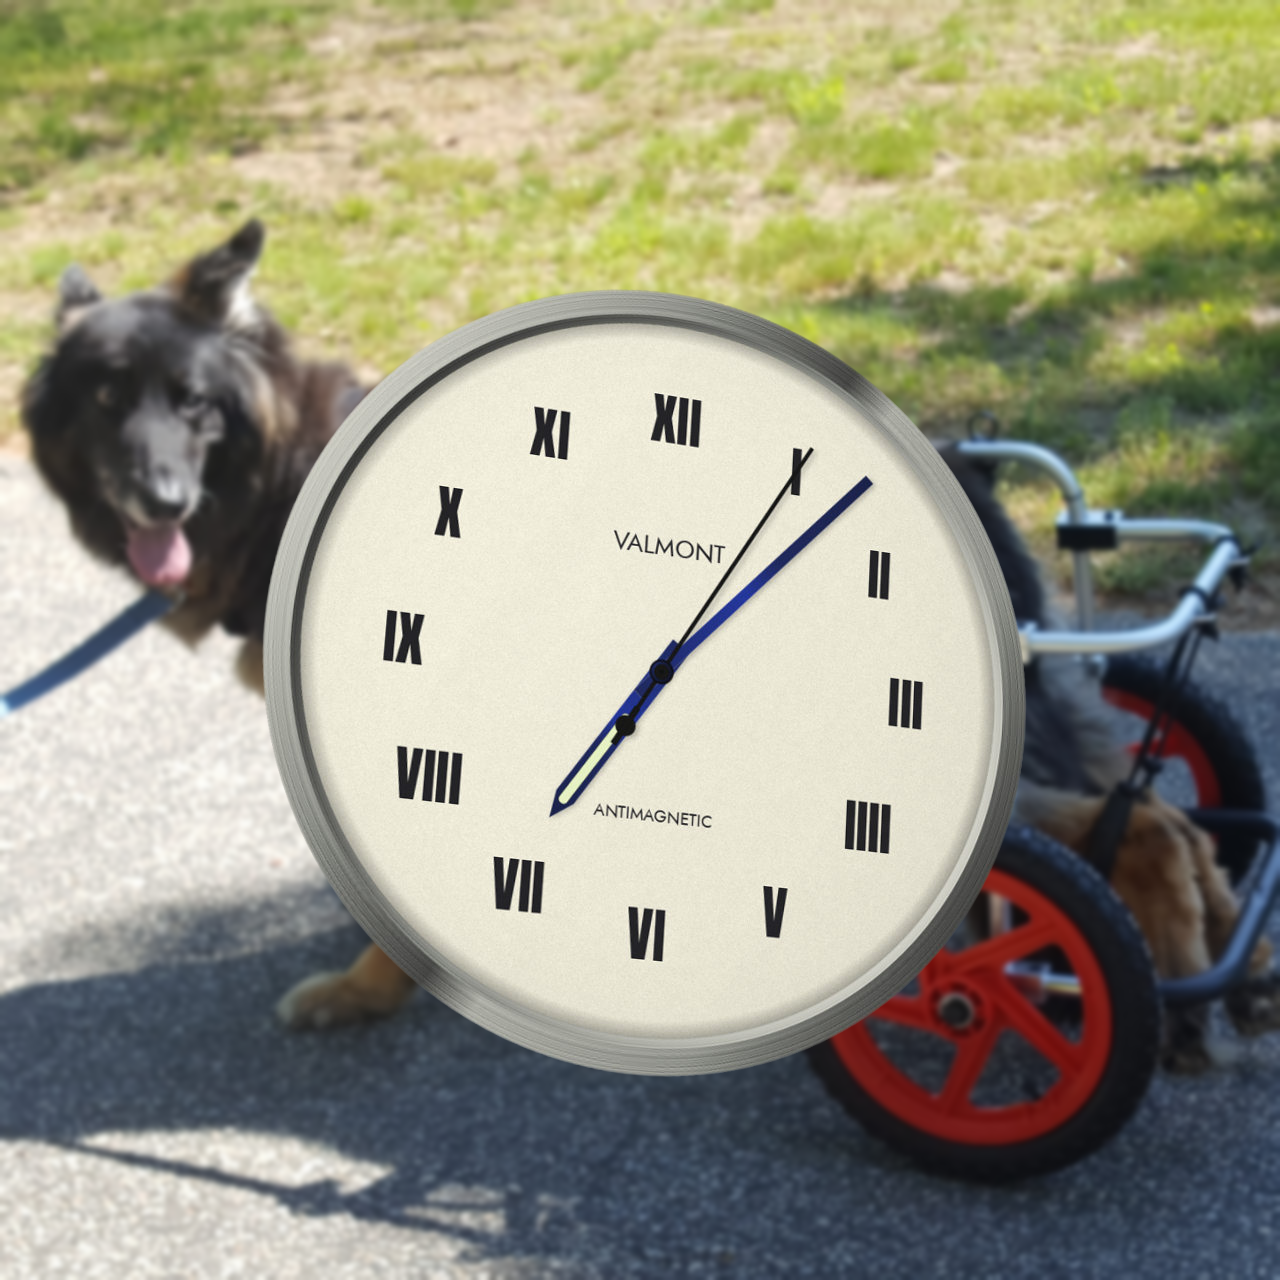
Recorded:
7,07,05
